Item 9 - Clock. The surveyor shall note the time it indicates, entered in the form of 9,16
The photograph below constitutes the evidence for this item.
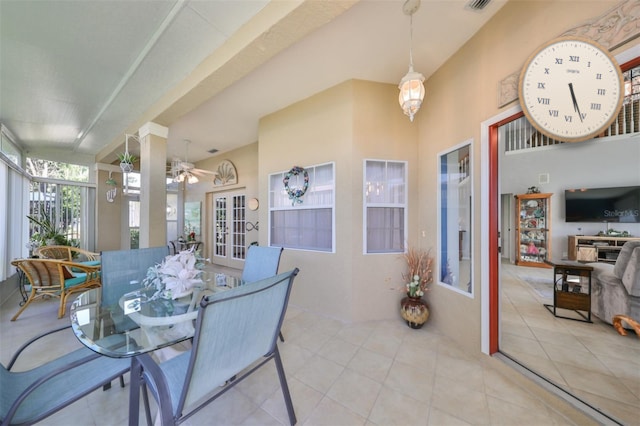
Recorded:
5,26
